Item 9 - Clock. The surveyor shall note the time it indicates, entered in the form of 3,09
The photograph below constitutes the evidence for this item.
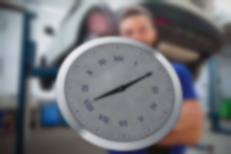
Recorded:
8,10
